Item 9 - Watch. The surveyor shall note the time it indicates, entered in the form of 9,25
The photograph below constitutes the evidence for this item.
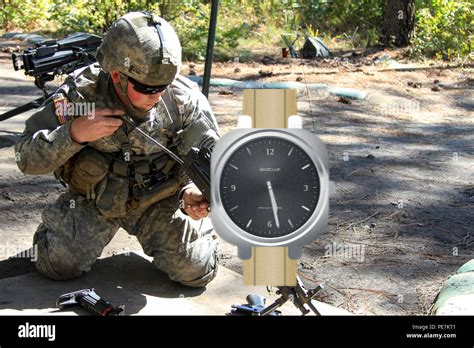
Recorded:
5,28
